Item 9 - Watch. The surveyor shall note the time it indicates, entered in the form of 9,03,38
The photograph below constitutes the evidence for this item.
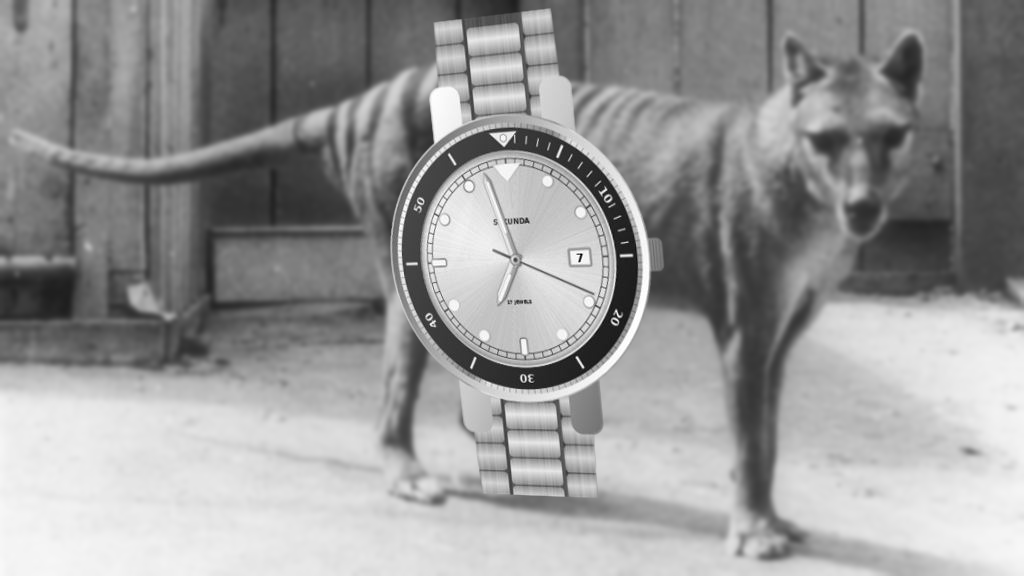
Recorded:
6,57,19
